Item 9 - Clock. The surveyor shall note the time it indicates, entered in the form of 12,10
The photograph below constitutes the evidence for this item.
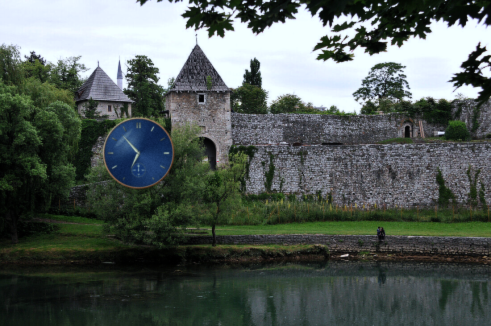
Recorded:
6,53
